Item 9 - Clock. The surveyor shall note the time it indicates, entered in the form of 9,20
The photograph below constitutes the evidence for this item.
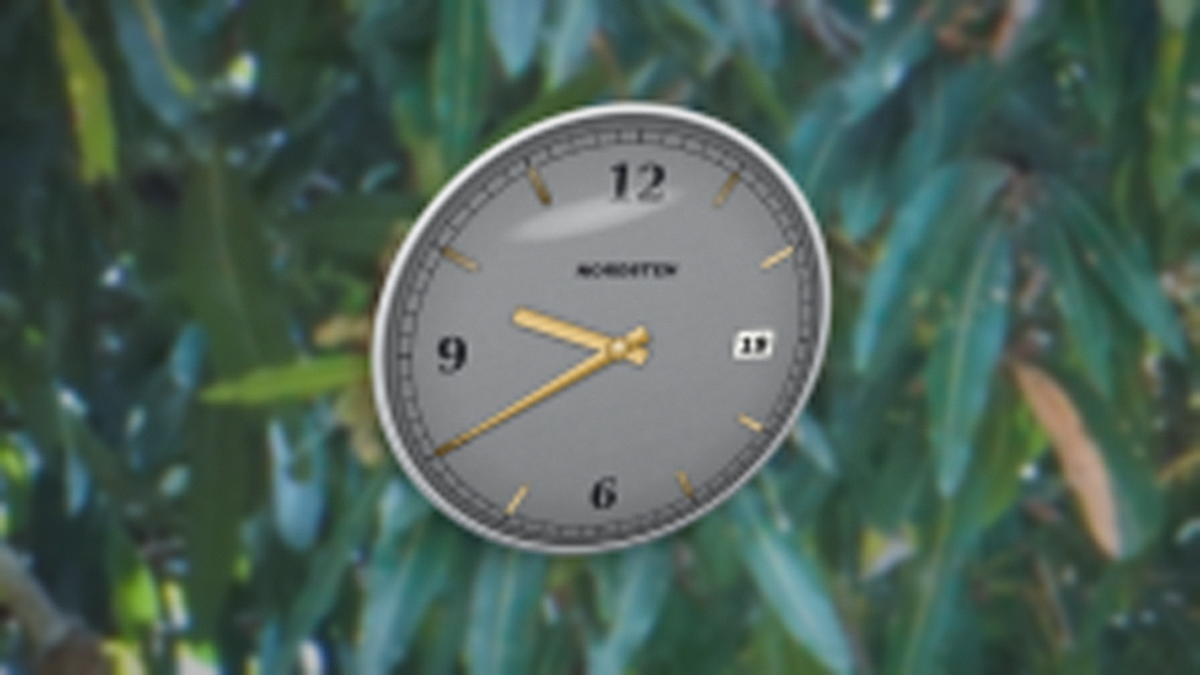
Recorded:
9,40
